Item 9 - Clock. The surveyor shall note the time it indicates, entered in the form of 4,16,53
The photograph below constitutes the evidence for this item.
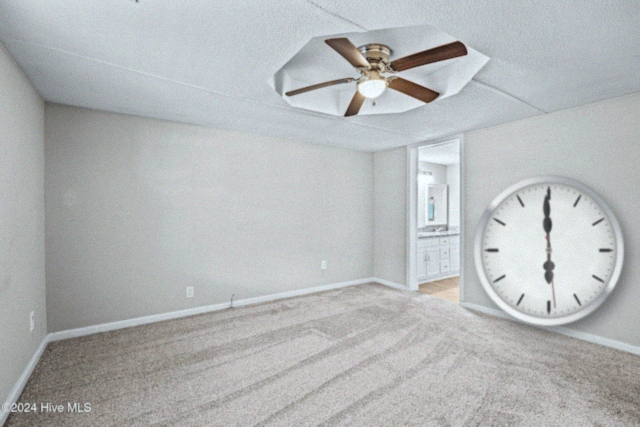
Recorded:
5,59,29
